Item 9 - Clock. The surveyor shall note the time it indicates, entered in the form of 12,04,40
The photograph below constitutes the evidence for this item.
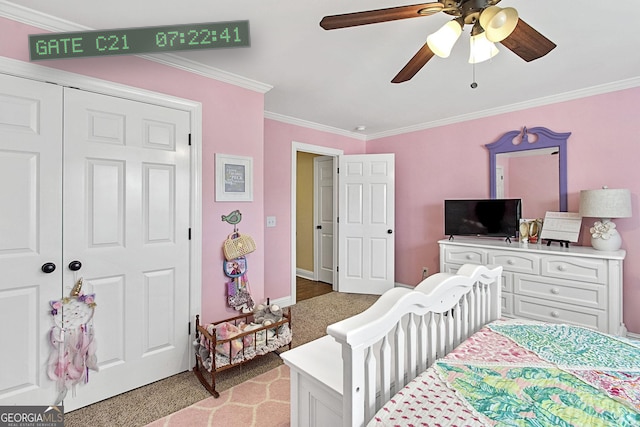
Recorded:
7,22,41
